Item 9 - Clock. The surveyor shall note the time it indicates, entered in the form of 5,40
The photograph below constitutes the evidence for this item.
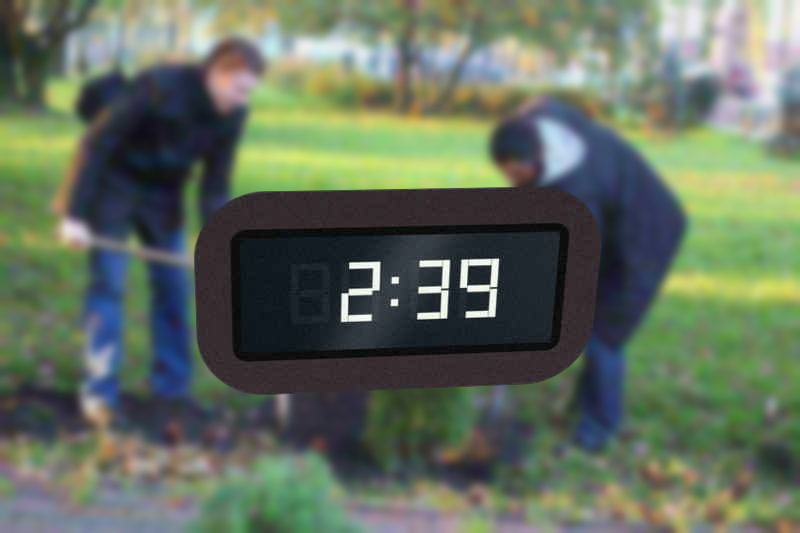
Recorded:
2,39
